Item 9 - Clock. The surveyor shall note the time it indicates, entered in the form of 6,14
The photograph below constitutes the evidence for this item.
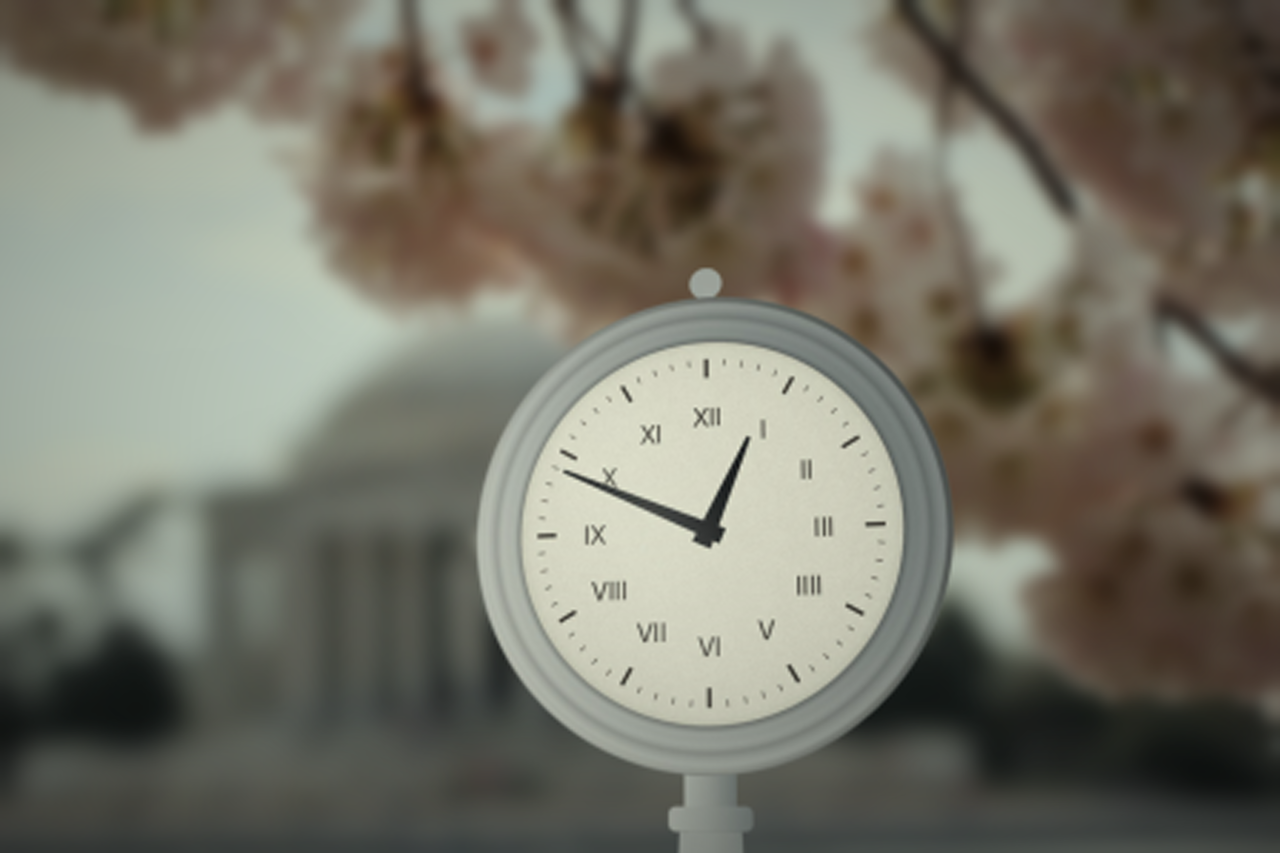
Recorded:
12,49
